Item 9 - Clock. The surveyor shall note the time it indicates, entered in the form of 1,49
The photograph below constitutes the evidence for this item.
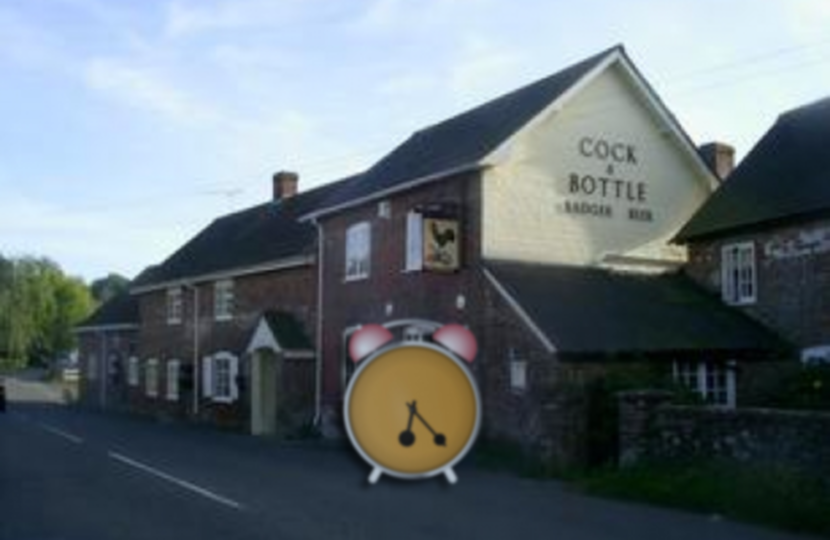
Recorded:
6,23
